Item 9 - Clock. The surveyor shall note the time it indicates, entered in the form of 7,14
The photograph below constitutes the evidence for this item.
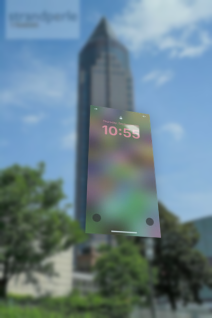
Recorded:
10,55
